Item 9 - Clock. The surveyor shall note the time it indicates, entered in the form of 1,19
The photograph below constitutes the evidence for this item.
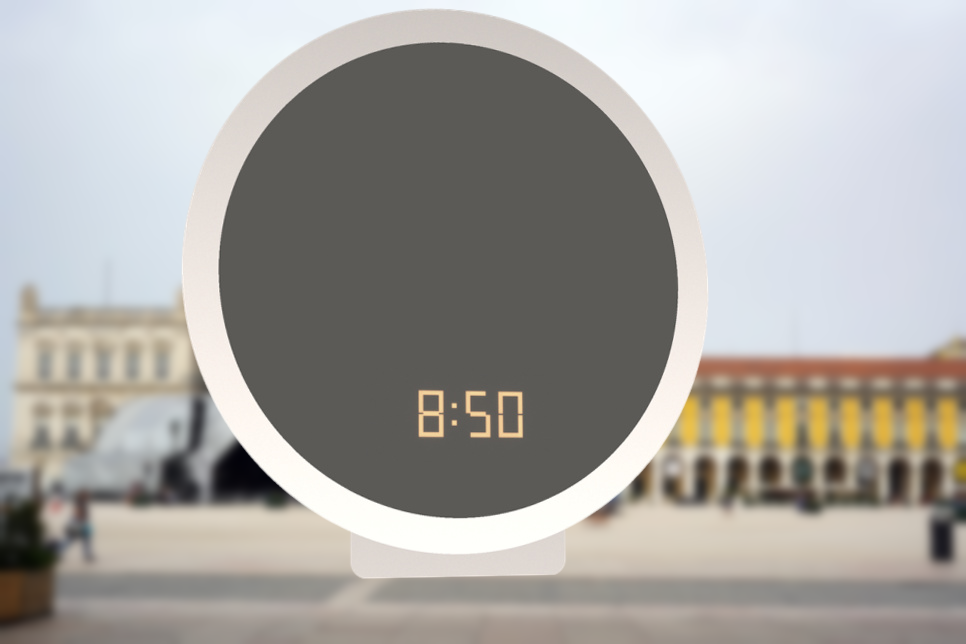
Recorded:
8,50
